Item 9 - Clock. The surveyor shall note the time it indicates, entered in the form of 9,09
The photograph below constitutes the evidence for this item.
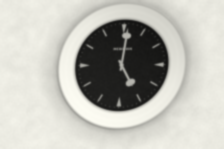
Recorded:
5,01
